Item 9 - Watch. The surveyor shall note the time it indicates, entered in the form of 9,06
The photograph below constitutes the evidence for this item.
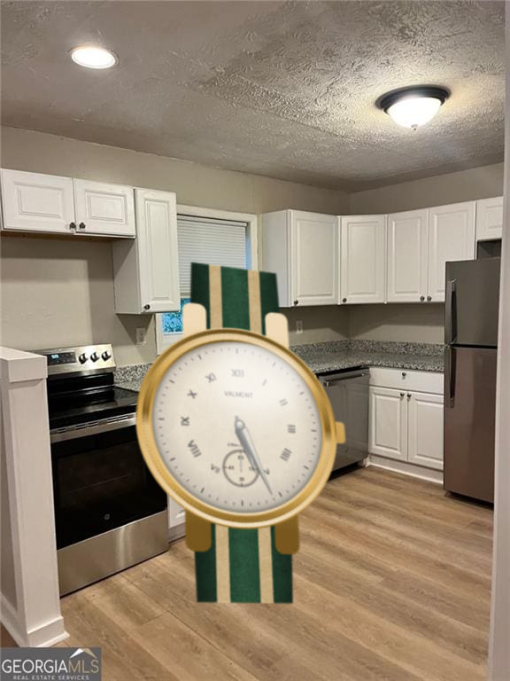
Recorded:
5,26
